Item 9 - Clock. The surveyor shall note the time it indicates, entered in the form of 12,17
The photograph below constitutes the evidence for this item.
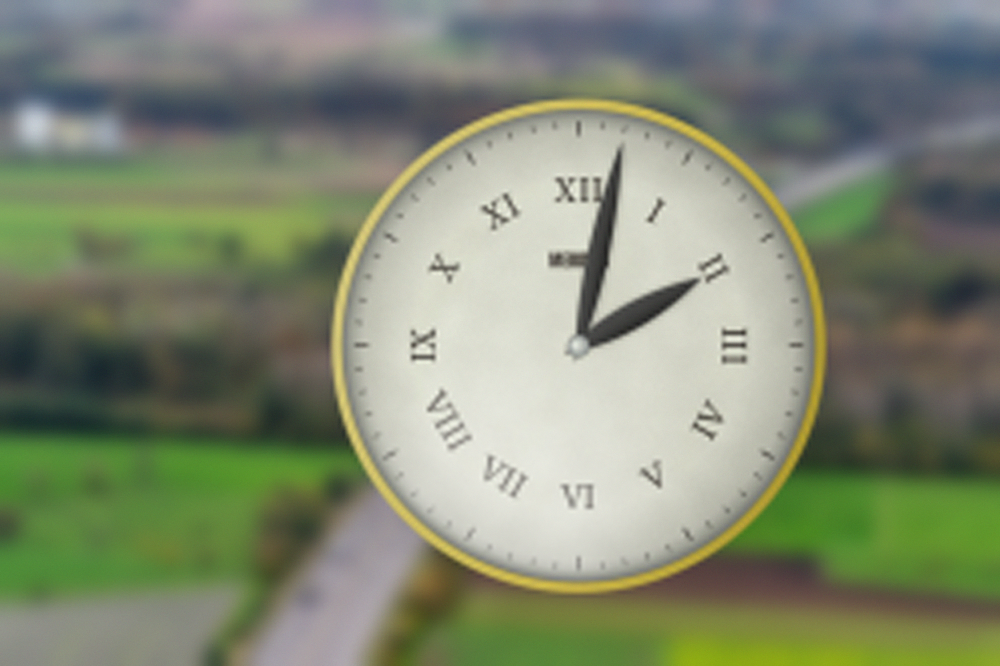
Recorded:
2,02
